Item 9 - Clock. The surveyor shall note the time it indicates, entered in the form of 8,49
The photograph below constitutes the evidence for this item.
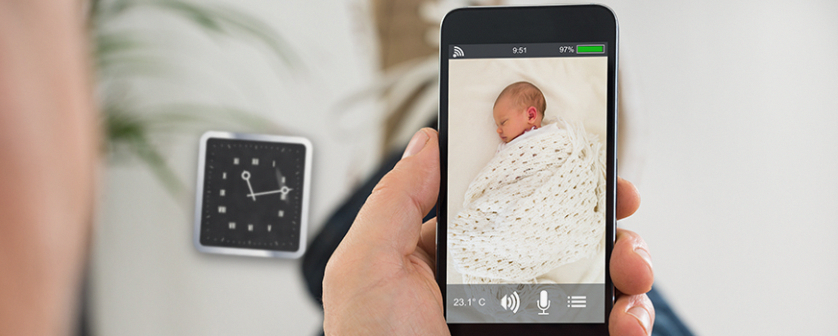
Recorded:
11,13
